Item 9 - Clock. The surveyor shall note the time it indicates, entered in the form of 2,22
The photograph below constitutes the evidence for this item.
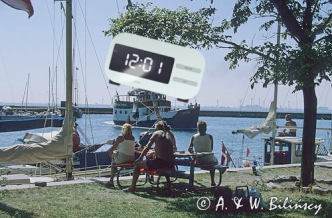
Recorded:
12,01
